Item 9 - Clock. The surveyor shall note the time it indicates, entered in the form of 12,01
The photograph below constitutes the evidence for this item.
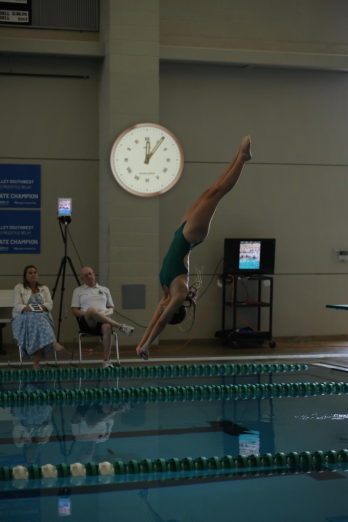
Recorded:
12,06
